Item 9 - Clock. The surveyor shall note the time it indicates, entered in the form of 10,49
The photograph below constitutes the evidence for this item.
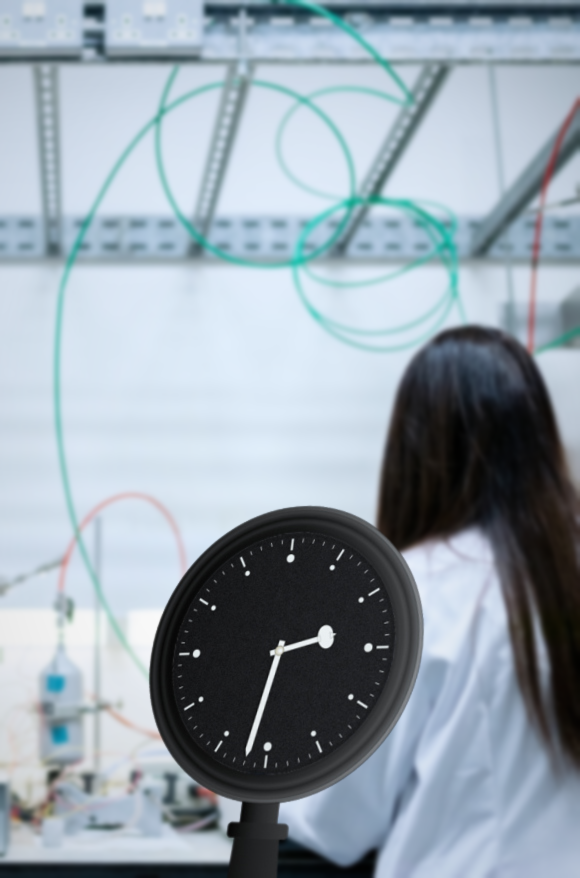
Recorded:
2,32
